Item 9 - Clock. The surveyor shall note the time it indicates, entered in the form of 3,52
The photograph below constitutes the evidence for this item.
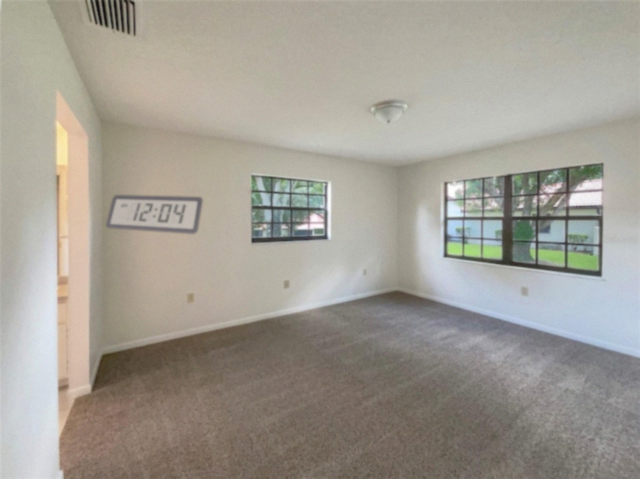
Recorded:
12,04
